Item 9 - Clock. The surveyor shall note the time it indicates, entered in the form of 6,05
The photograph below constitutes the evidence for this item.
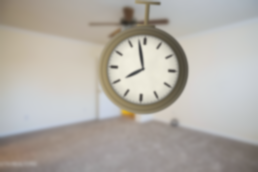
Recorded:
7,58
